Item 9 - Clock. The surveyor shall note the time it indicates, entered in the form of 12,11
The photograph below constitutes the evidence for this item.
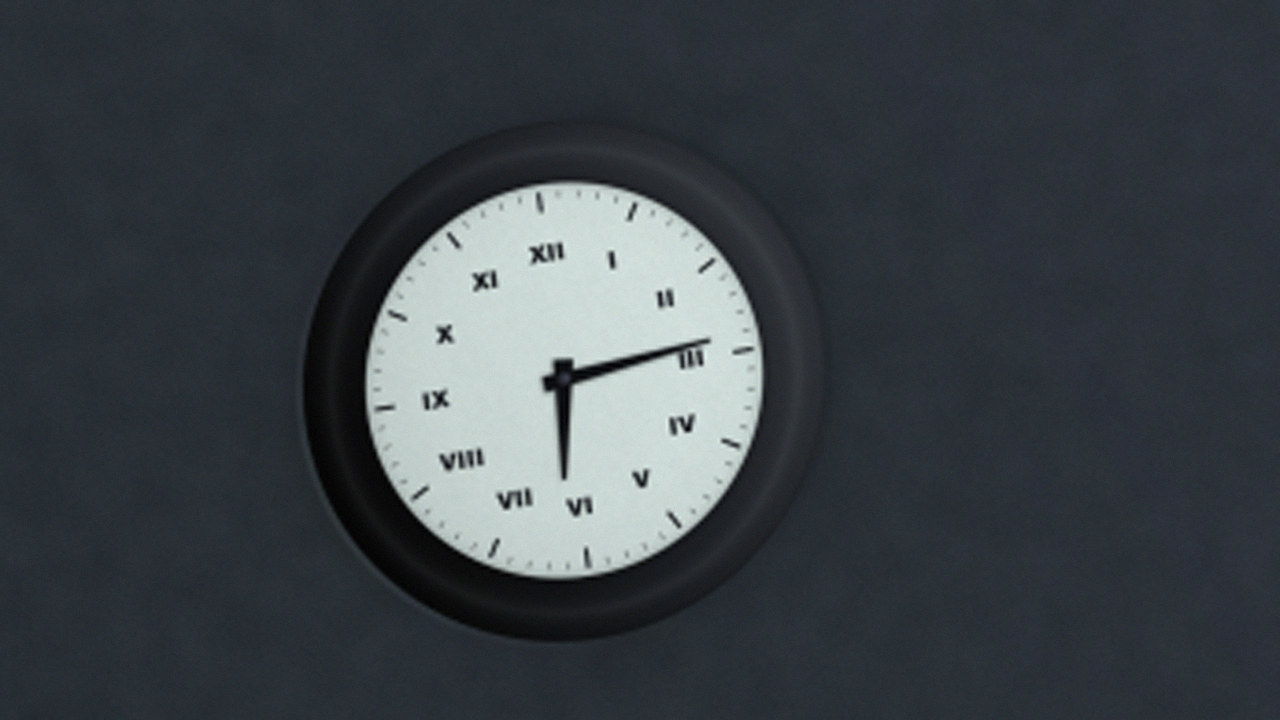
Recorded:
6,14
